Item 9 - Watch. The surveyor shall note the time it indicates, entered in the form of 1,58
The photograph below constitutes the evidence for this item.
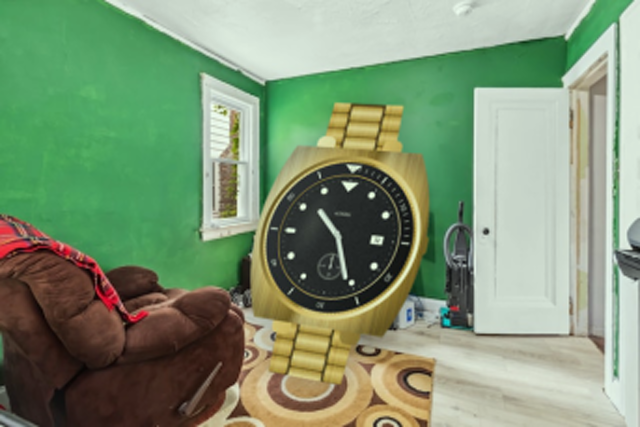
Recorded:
10,26
